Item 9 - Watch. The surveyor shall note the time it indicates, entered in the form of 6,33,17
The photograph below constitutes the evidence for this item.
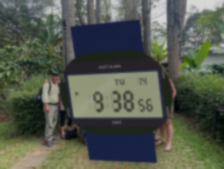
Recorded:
9,38,56
